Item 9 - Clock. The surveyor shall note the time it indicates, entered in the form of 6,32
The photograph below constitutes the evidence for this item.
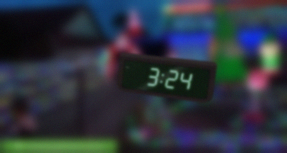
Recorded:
3,24
